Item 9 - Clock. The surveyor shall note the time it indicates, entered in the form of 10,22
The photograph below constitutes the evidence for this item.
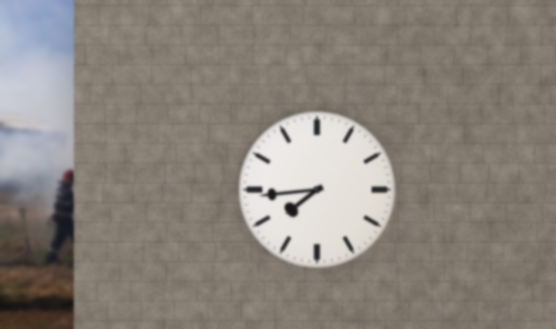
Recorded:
7,44
